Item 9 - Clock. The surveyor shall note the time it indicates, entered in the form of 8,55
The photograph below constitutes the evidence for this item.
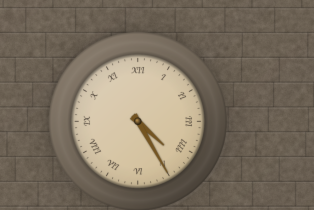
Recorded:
4,25
